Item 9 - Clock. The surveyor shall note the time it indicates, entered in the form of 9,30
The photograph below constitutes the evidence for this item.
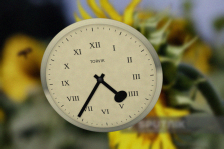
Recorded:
4,36
